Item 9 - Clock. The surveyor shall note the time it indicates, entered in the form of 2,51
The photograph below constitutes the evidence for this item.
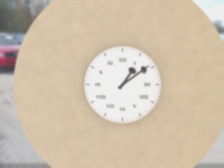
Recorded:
1,09
